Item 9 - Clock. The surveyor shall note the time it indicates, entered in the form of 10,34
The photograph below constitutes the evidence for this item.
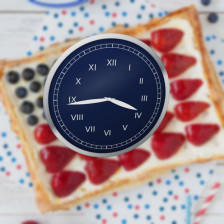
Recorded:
3,44
